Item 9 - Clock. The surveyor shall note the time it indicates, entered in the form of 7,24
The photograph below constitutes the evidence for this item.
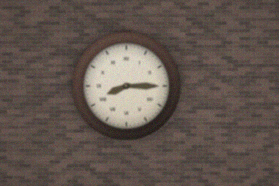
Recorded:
8,15
